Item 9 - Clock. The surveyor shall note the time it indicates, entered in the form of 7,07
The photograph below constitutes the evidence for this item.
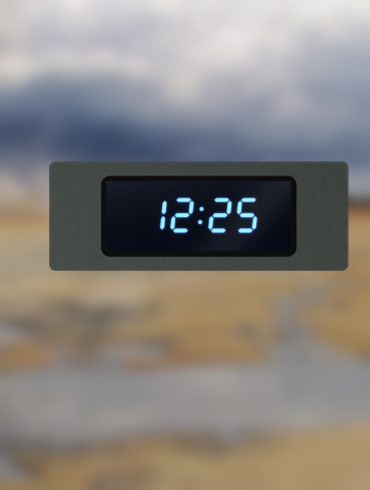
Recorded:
12,25
